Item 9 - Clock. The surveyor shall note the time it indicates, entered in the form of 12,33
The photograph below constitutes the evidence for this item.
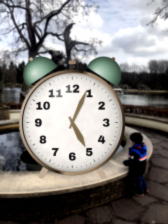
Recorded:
5,04
